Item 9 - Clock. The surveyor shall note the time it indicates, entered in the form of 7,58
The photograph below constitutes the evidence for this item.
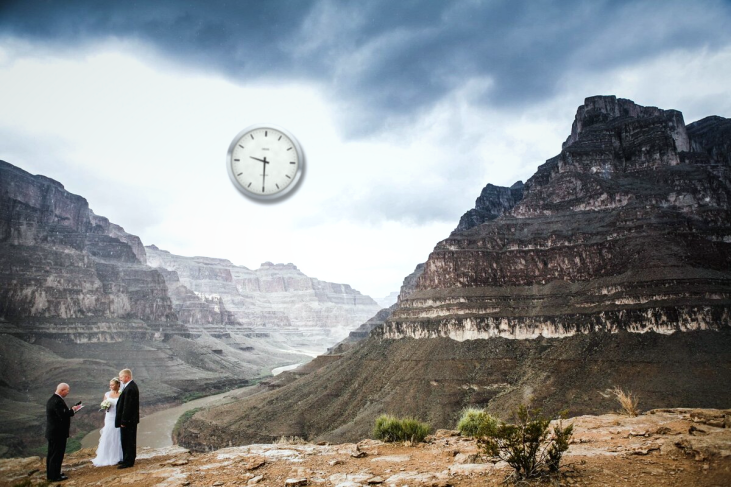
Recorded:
9,30
